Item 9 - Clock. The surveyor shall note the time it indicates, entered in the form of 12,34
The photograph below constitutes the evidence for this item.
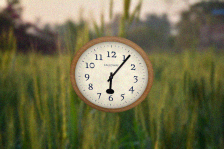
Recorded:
6,06
